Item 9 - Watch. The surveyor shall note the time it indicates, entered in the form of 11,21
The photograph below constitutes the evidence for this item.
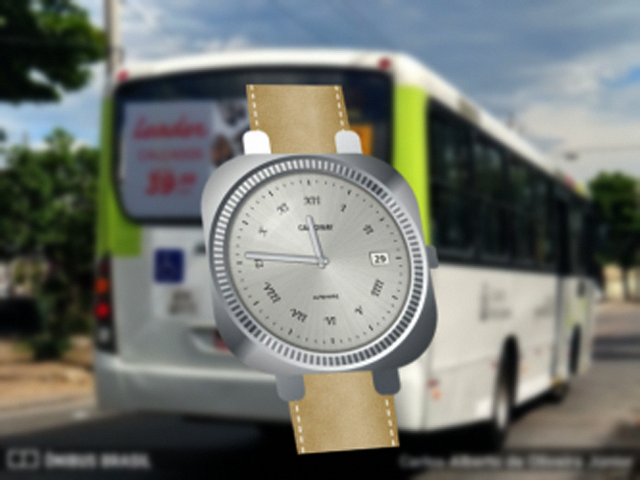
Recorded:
11,46
